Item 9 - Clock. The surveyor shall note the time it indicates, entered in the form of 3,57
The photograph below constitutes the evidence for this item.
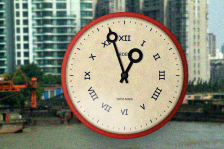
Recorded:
12,57
